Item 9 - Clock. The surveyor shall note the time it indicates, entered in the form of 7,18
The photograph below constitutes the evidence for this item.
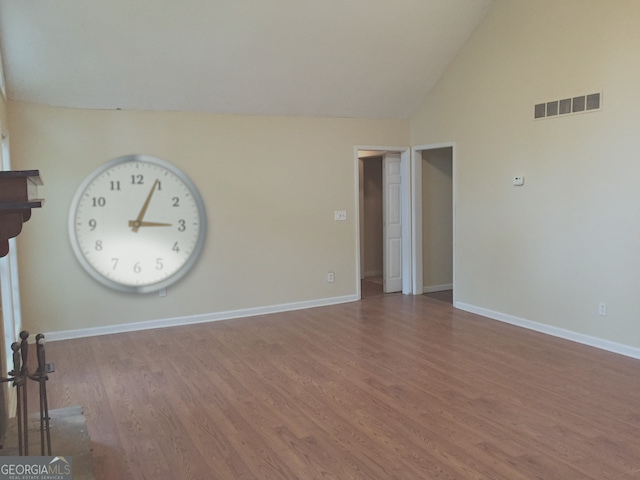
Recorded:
3,04
